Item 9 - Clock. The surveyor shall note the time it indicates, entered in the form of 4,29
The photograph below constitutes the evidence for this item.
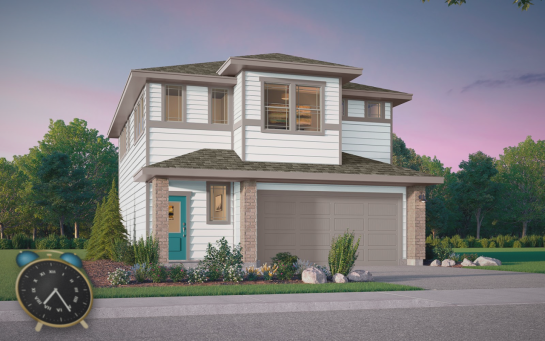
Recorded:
7,26
